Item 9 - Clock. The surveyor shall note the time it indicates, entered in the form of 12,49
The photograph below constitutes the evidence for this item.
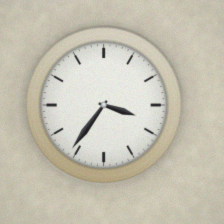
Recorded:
3,36
